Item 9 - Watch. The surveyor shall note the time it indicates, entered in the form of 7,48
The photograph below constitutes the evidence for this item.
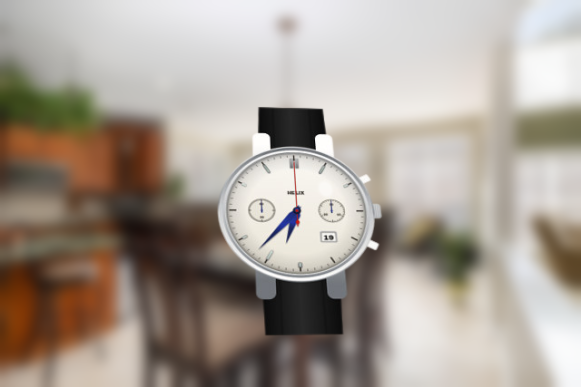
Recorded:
6,37
